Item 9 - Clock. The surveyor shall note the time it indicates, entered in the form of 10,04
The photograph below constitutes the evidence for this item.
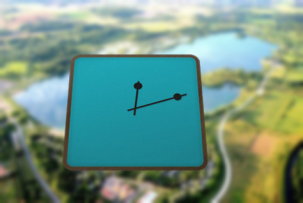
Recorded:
12,12
